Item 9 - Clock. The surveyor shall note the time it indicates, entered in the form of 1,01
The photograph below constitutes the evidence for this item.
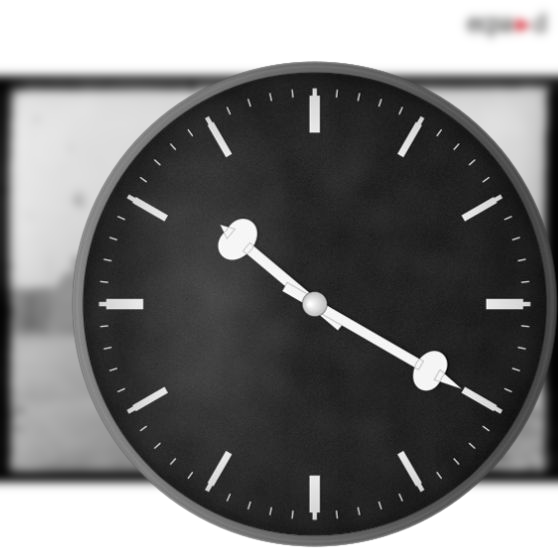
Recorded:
10,20
